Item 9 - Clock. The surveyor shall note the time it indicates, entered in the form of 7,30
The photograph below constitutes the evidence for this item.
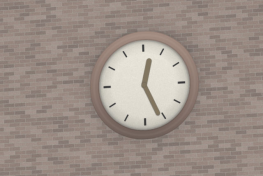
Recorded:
12,26
